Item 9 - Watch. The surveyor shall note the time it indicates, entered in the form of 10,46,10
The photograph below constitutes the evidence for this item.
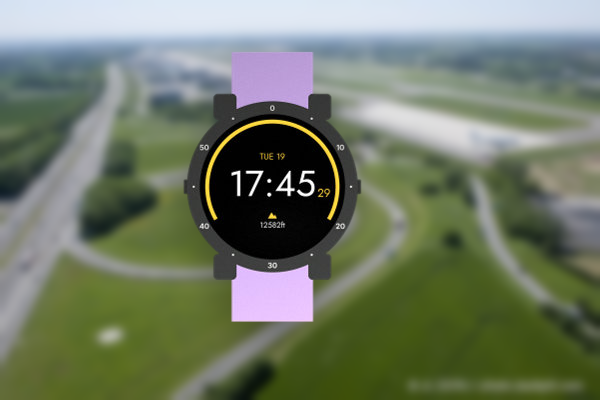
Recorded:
17,45,29
